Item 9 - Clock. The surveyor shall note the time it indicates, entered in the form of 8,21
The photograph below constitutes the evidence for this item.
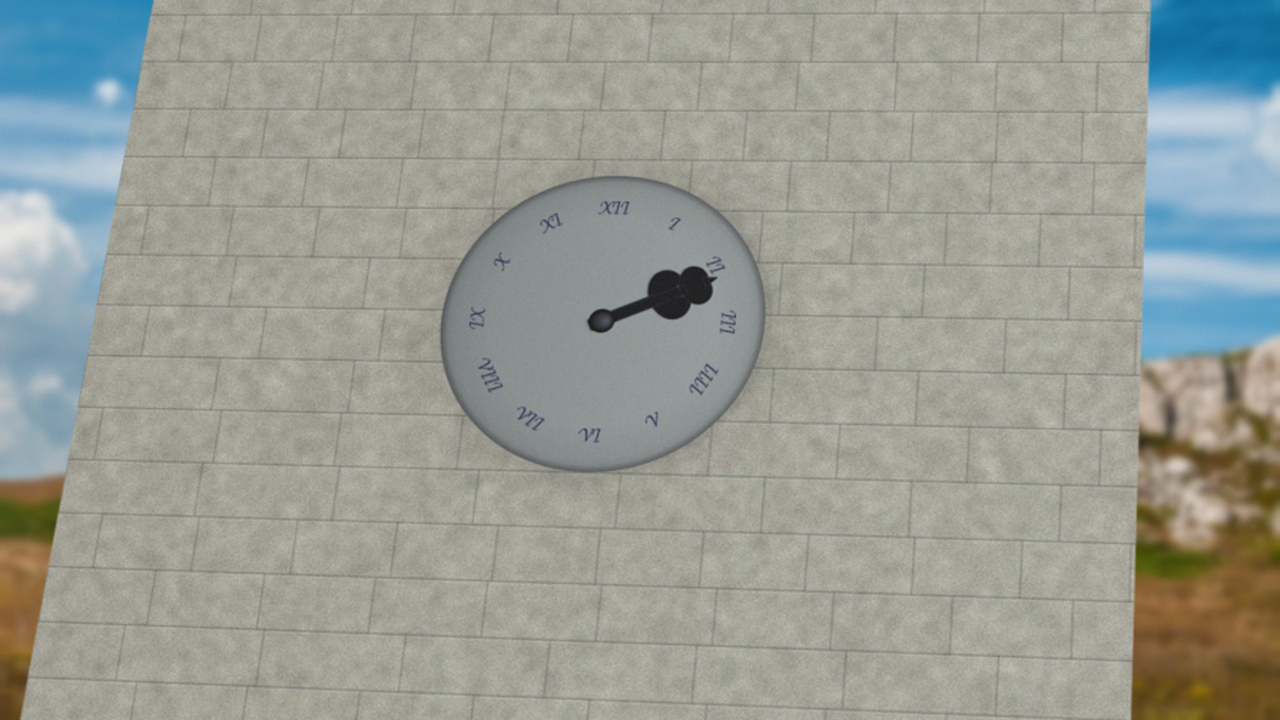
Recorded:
2,11
